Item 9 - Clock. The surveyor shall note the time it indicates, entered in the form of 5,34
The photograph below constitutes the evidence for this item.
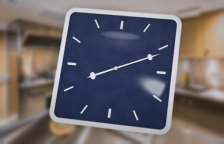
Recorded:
8,11
